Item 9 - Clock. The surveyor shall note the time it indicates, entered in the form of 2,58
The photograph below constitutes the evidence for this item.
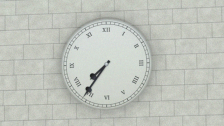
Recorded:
7,36
